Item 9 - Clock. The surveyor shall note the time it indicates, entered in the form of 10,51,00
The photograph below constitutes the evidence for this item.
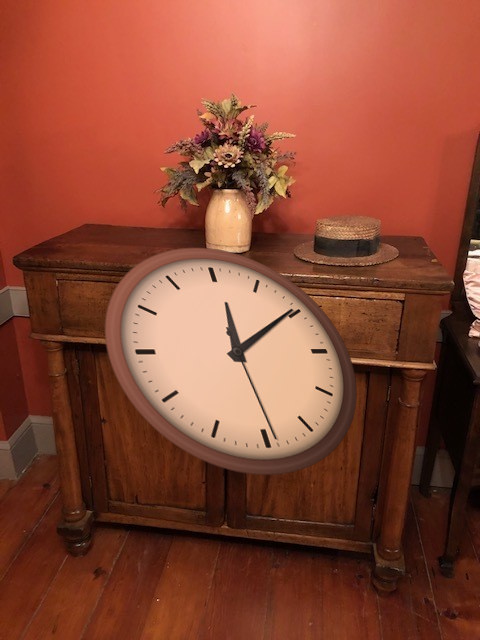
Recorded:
12,09,29
